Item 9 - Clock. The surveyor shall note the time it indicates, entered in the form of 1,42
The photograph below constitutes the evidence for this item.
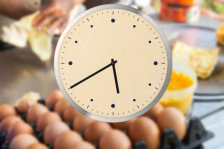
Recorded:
5,40
